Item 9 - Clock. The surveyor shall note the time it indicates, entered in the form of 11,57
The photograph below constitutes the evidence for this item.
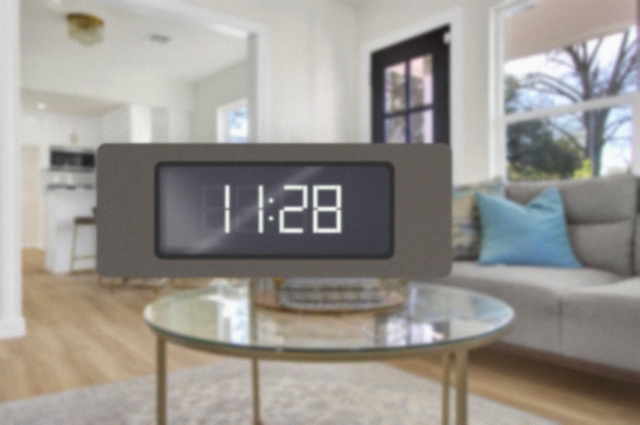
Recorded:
11,28
